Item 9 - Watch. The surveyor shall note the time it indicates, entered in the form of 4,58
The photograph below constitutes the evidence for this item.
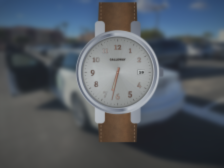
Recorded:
6,32
